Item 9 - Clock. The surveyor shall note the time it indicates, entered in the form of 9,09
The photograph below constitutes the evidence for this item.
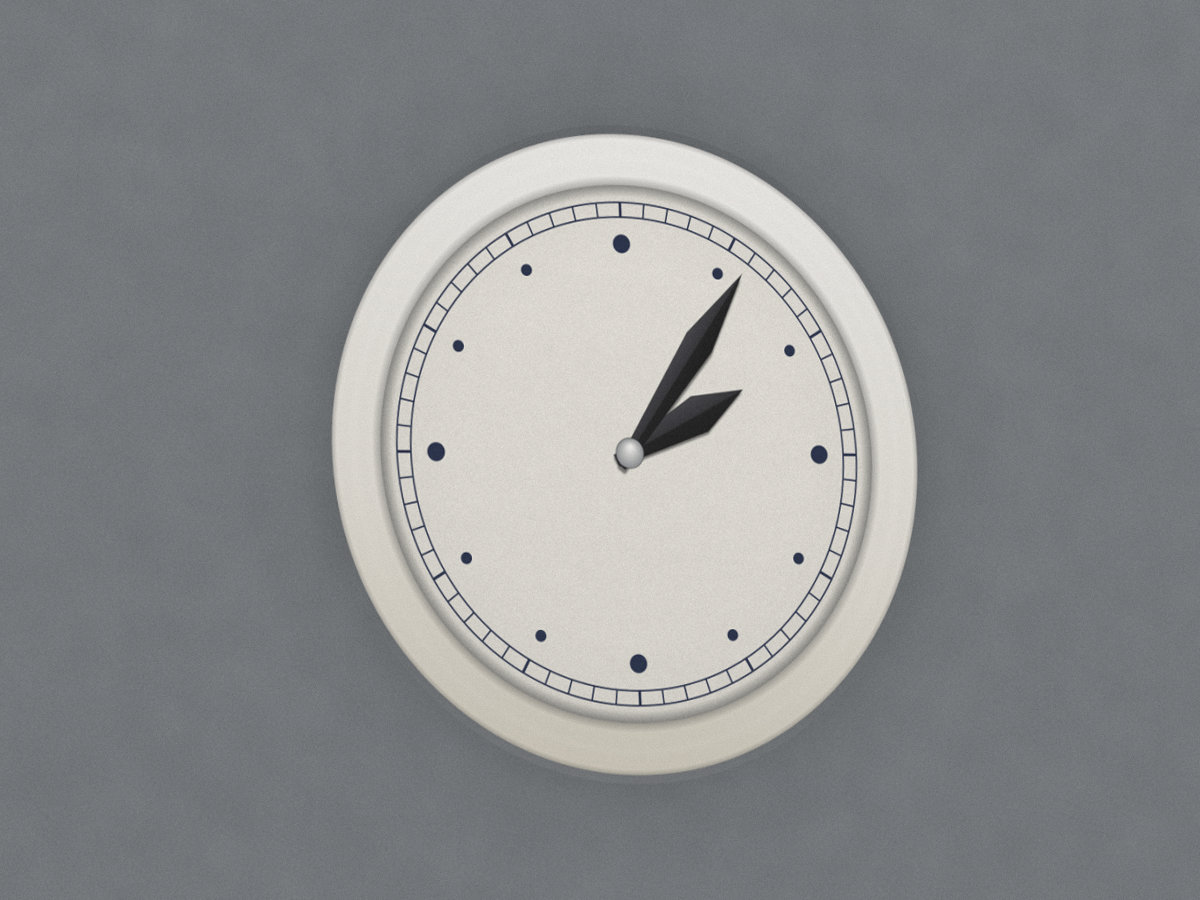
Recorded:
2,06
